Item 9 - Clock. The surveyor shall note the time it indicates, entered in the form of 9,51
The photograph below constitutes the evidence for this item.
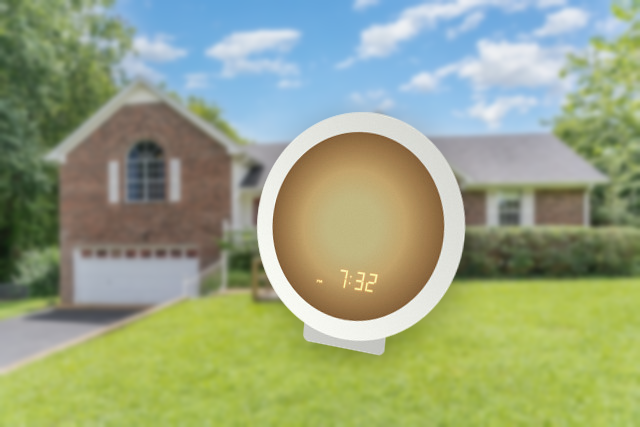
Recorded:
7,32
